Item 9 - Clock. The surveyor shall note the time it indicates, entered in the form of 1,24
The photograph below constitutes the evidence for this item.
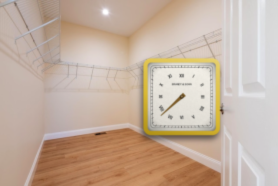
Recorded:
7,38
